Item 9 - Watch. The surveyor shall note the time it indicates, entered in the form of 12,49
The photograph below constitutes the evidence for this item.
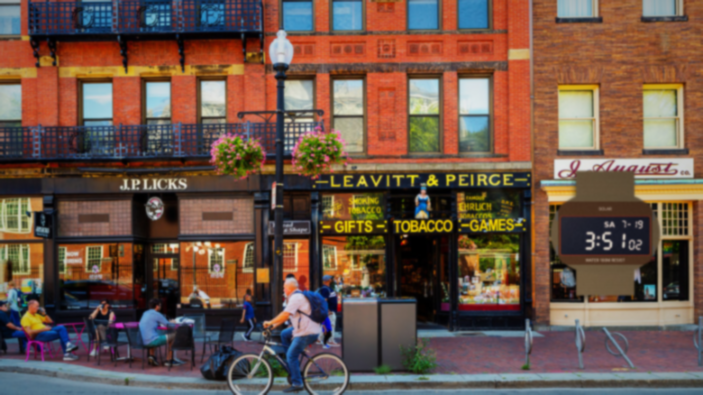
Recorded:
3,51
